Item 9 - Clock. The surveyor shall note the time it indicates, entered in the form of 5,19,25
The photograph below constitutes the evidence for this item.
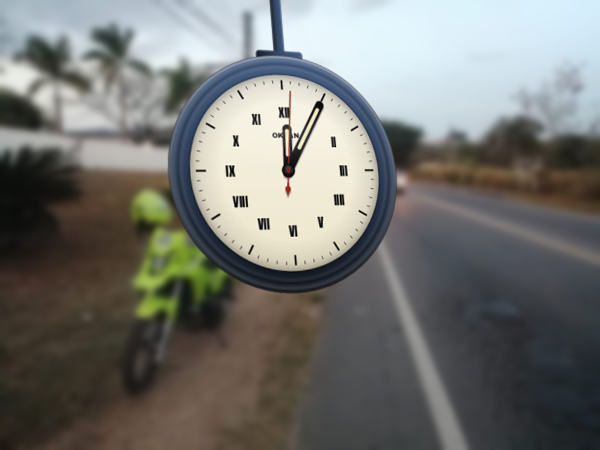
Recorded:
12,05,01
